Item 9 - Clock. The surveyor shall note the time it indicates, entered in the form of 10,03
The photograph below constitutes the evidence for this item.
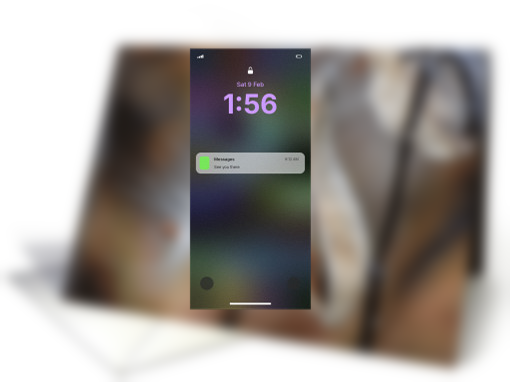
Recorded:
1,56
